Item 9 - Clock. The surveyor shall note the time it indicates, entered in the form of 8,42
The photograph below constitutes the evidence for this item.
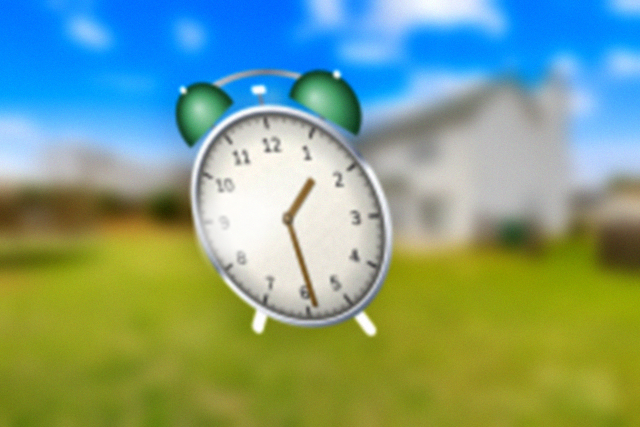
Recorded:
1,29
